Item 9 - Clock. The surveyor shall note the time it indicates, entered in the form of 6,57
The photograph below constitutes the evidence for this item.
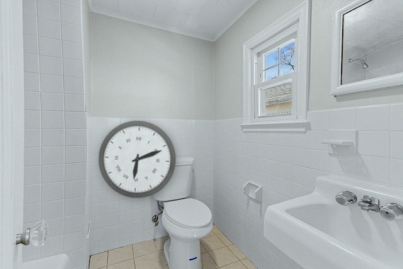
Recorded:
6,11
